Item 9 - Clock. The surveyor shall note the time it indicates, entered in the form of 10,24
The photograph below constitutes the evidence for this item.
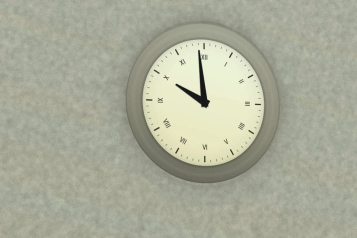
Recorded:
9,59
